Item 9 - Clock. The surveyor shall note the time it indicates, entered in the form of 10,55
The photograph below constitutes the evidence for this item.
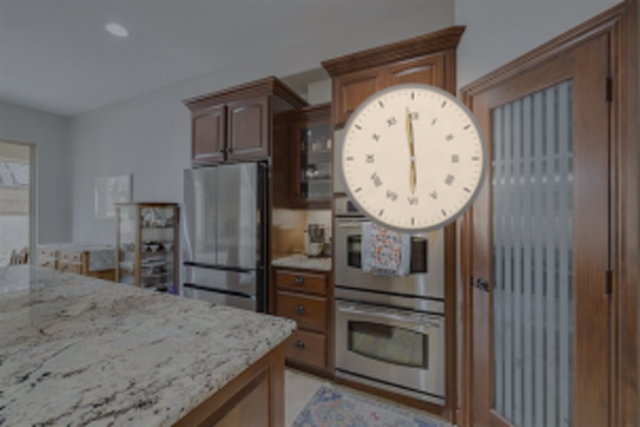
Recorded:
5,59
